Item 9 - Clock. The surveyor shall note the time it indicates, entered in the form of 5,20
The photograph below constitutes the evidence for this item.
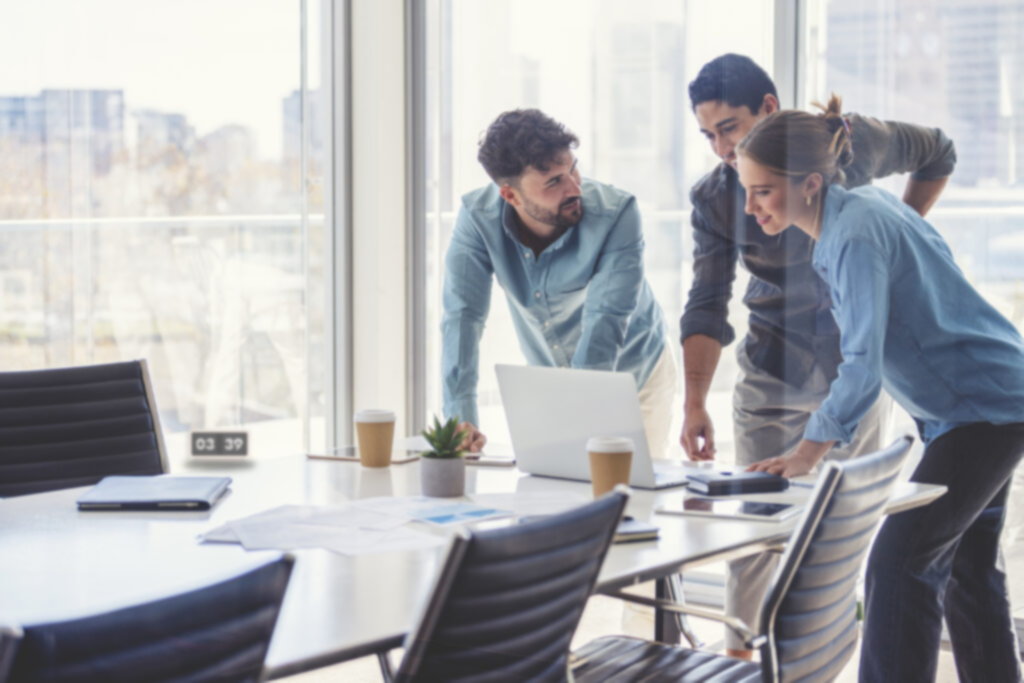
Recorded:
3,39
